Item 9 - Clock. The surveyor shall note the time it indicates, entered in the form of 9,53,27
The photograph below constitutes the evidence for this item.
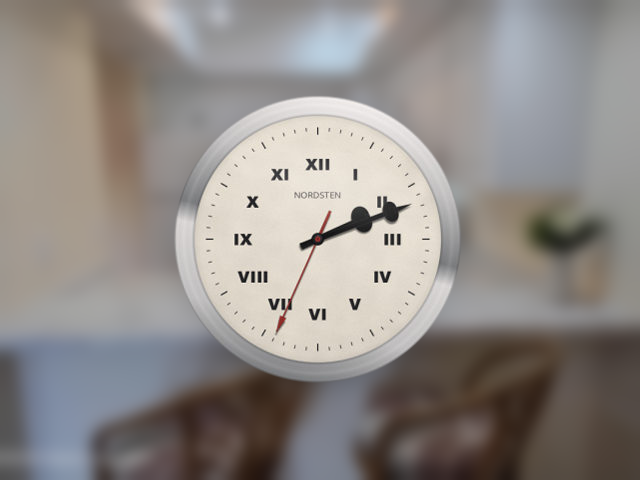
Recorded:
2,11,34
